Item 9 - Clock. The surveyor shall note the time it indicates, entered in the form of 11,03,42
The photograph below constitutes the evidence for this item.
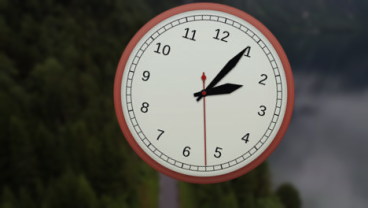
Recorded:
2,04,27
